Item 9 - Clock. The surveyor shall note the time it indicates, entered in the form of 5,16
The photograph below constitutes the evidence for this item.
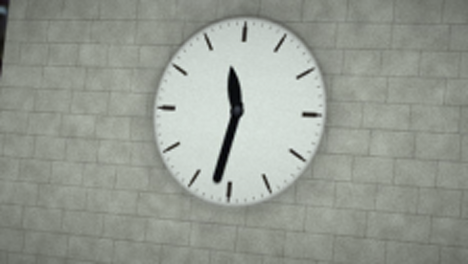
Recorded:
11,32
